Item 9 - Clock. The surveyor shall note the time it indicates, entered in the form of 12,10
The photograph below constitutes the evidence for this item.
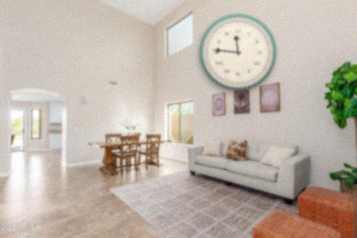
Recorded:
11,46
